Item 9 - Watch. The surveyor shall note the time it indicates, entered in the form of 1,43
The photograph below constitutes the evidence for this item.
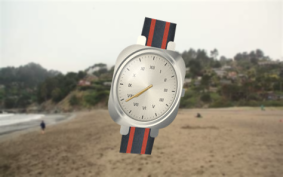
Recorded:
7,39
